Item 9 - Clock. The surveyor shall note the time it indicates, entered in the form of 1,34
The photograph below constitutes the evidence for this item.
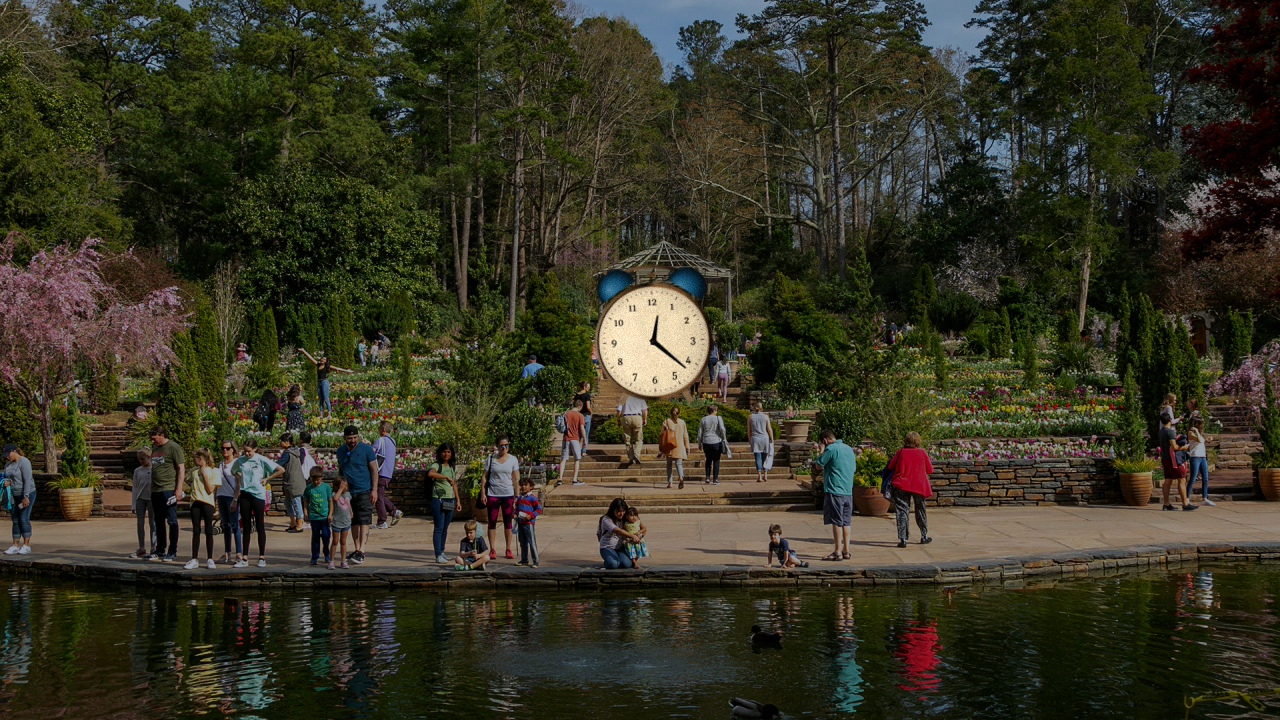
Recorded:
12,22
